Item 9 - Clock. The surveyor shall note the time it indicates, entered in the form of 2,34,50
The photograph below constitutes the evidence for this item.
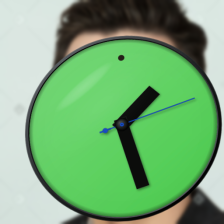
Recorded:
1,27,12
